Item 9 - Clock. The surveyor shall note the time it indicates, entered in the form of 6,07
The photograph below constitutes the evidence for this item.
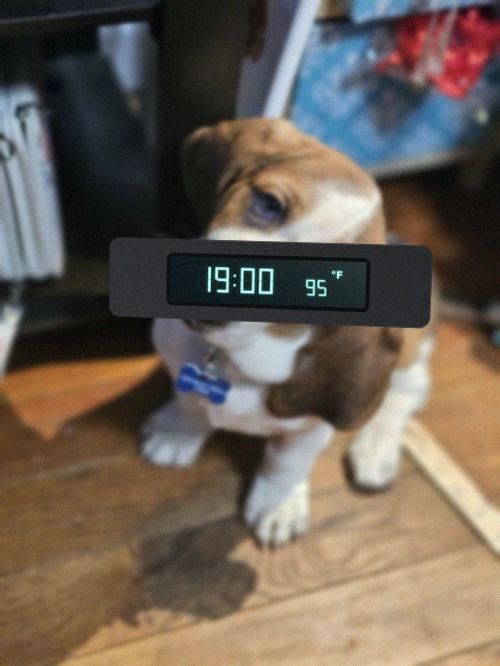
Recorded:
19,00
